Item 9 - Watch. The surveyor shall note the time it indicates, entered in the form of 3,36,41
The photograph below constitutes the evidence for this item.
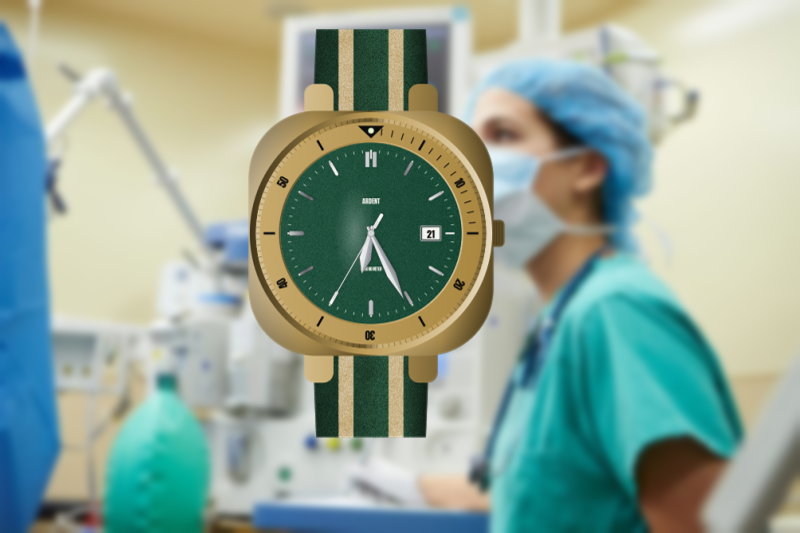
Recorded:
6,25,35
